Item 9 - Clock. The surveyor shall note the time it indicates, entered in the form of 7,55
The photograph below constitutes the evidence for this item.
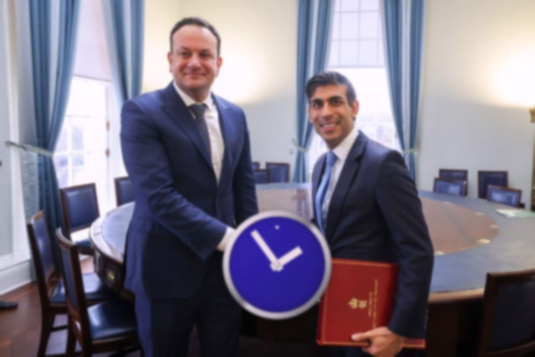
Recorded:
1,54
